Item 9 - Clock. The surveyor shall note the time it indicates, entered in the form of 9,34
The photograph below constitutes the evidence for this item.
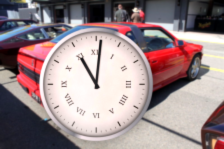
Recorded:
11,01
